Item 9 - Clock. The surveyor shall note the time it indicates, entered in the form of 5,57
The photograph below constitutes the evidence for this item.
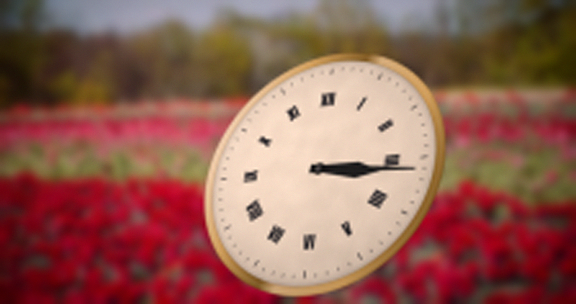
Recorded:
3,16
